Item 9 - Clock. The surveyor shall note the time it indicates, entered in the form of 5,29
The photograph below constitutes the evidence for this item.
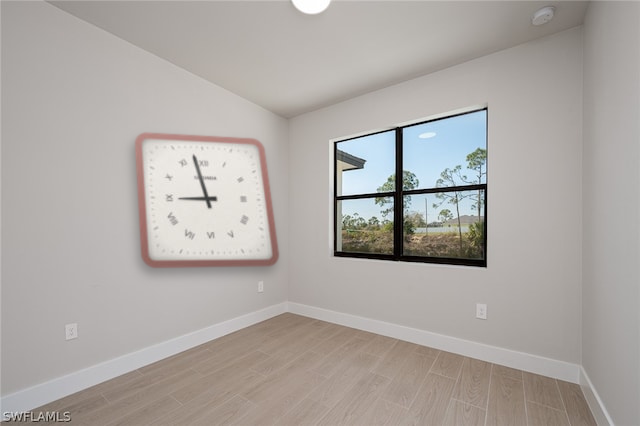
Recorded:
8,58
